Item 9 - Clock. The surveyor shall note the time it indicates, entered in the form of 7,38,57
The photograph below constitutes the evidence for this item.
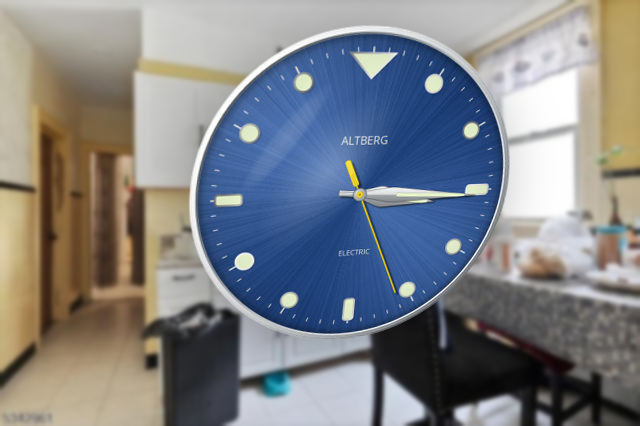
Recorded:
3,15,26
